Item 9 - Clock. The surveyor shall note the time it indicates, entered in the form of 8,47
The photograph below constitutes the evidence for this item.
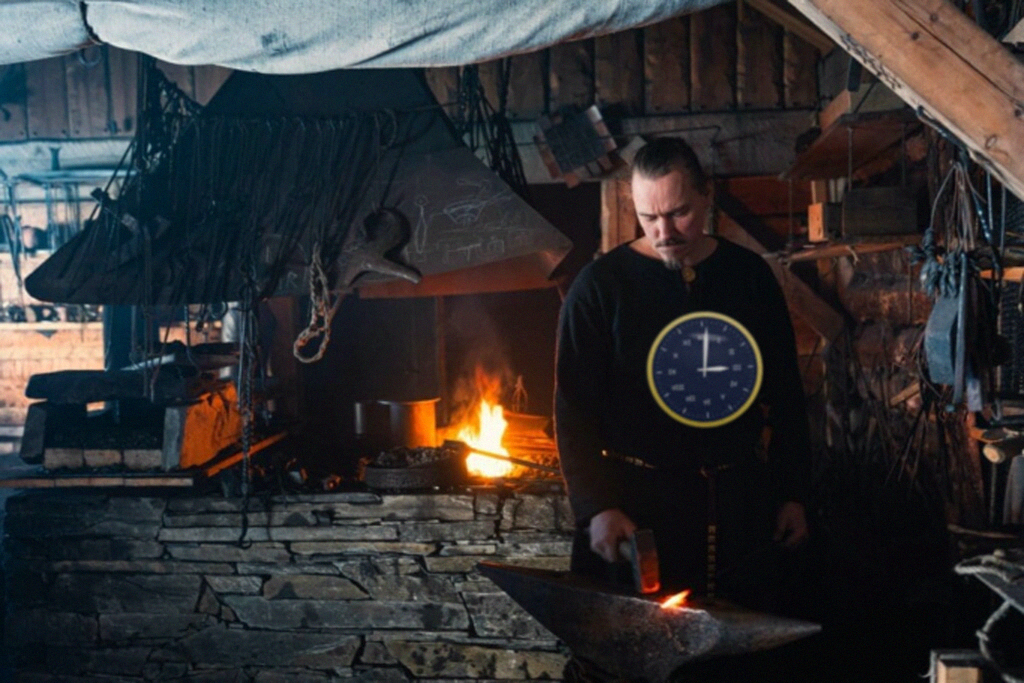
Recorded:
3,01
